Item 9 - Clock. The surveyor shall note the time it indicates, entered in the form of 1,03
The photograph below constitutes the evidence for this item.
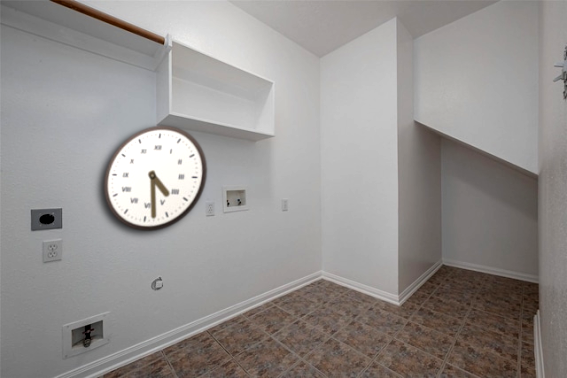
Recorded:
4,28
